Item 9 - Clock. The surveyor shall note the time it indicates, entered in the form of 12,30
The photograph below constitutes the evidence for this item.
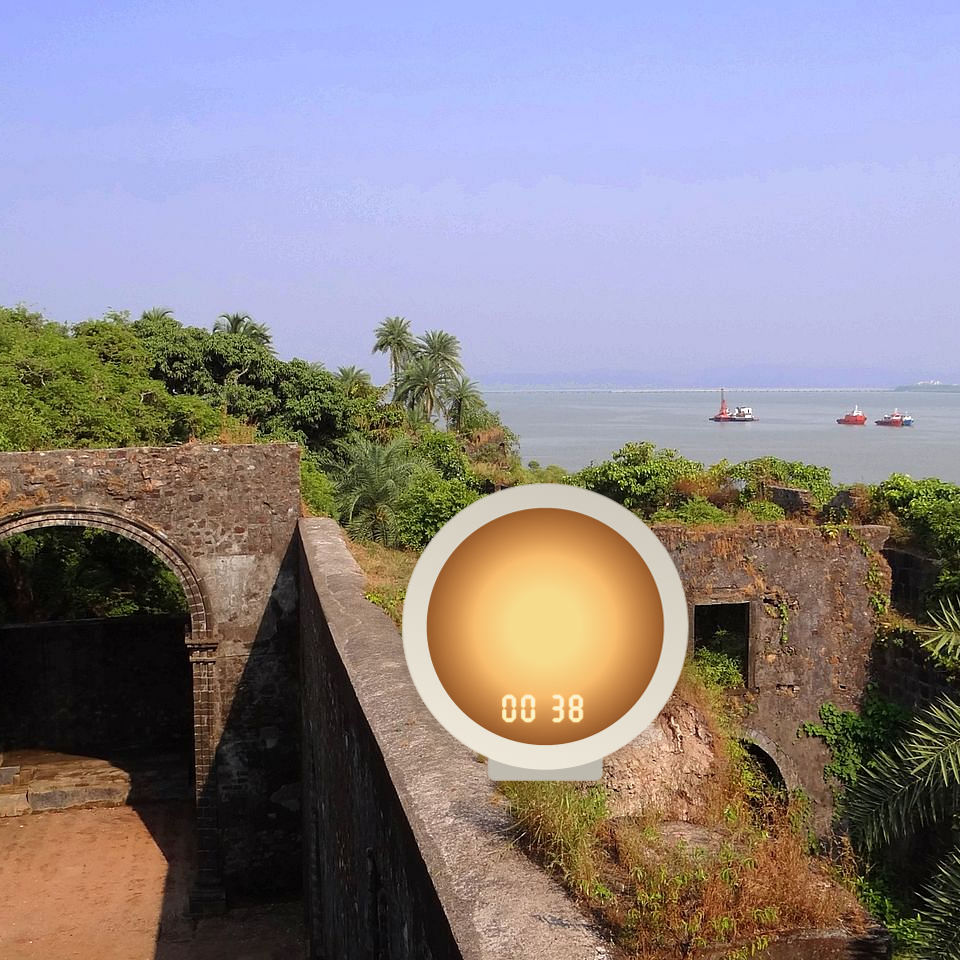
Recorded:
0,38
